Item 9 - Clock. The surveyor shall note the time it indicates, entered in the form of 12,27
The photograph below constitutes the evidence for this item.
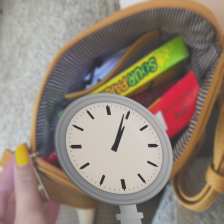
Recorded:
1,04
